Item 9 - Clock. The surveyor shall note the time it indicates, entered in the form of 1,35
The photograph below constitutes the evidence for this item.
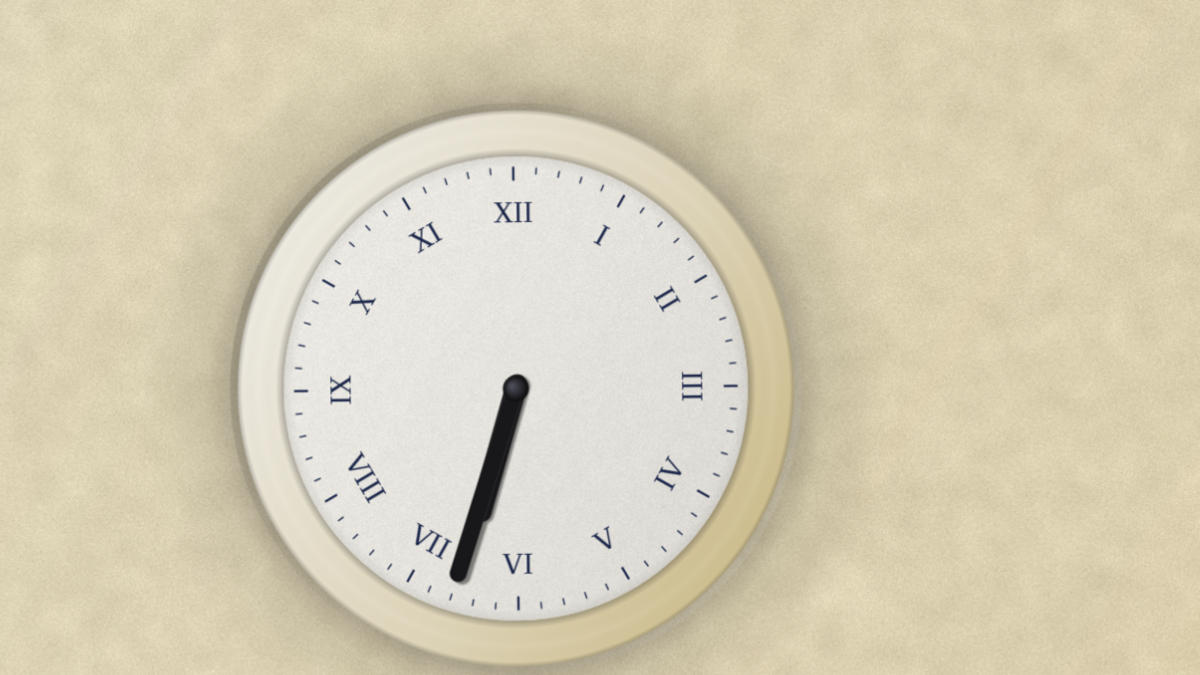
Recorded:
6,33
